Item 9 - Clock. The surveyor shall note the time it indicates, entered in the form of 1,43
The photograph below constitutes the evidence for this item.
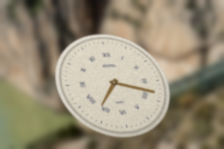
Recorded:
7,18
